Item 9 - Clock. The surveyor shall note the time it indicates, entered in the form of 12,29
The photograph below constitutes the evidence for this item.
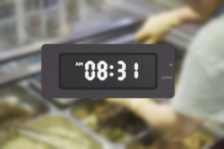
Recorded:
8,31
